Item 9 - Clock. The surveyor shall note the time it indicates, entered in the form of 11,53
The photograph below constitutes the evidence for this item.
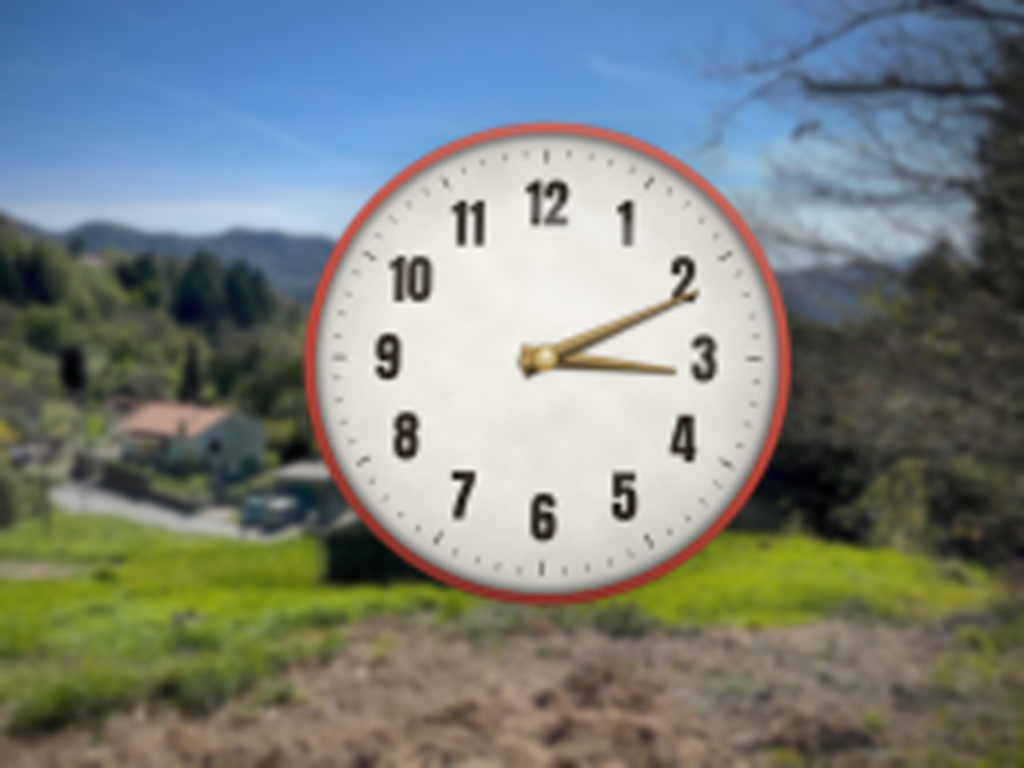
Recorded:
3,11
